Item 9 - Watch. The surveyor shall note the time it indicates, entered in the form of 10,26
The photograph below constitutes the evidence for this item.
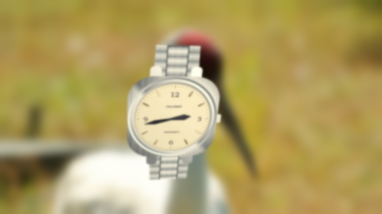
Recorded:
2,43
